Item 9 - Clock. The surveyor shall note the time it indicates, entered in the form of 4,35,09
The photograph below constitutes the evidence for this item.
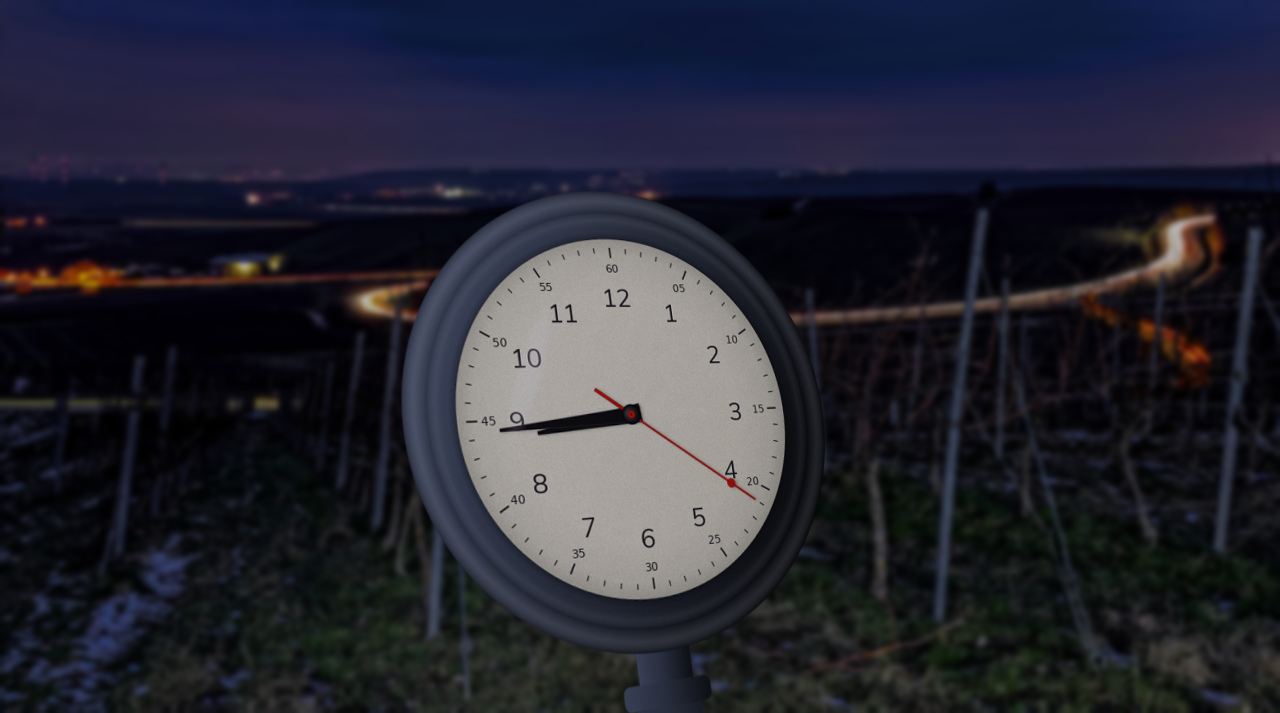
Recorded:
8,44,21
